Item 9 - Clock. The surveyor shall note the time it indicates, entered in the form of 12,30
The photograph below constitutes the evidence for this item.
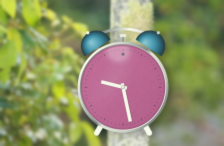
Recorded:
9,28
